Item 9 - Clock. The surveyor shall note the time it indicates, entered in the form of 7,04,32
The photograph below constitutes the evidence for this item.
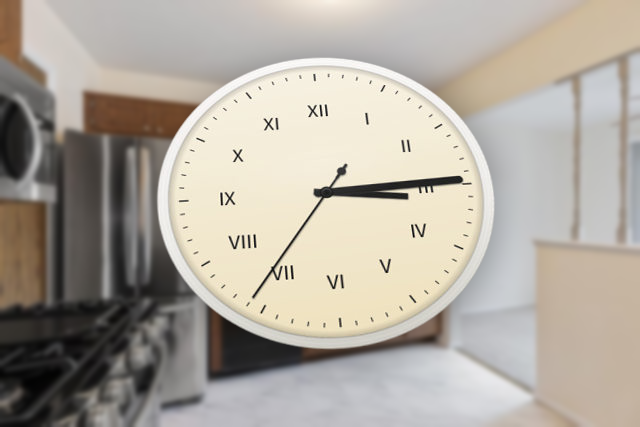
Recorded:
3,14,36
